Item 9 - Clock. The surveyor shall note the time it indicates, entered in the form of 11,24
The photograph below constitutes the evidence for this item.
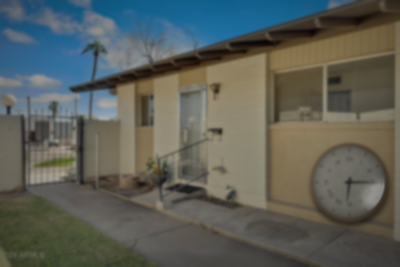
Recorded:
6,15
